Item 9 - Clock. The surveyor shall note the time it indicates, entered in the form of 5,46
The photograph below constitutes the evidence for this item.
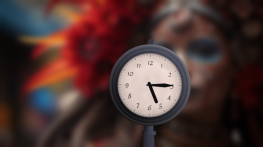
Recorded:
5,15
